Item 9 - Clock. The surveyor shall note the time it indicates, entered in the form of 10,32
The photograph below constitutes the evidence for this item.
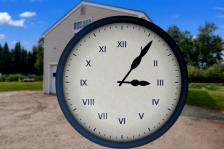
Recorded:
3,06
